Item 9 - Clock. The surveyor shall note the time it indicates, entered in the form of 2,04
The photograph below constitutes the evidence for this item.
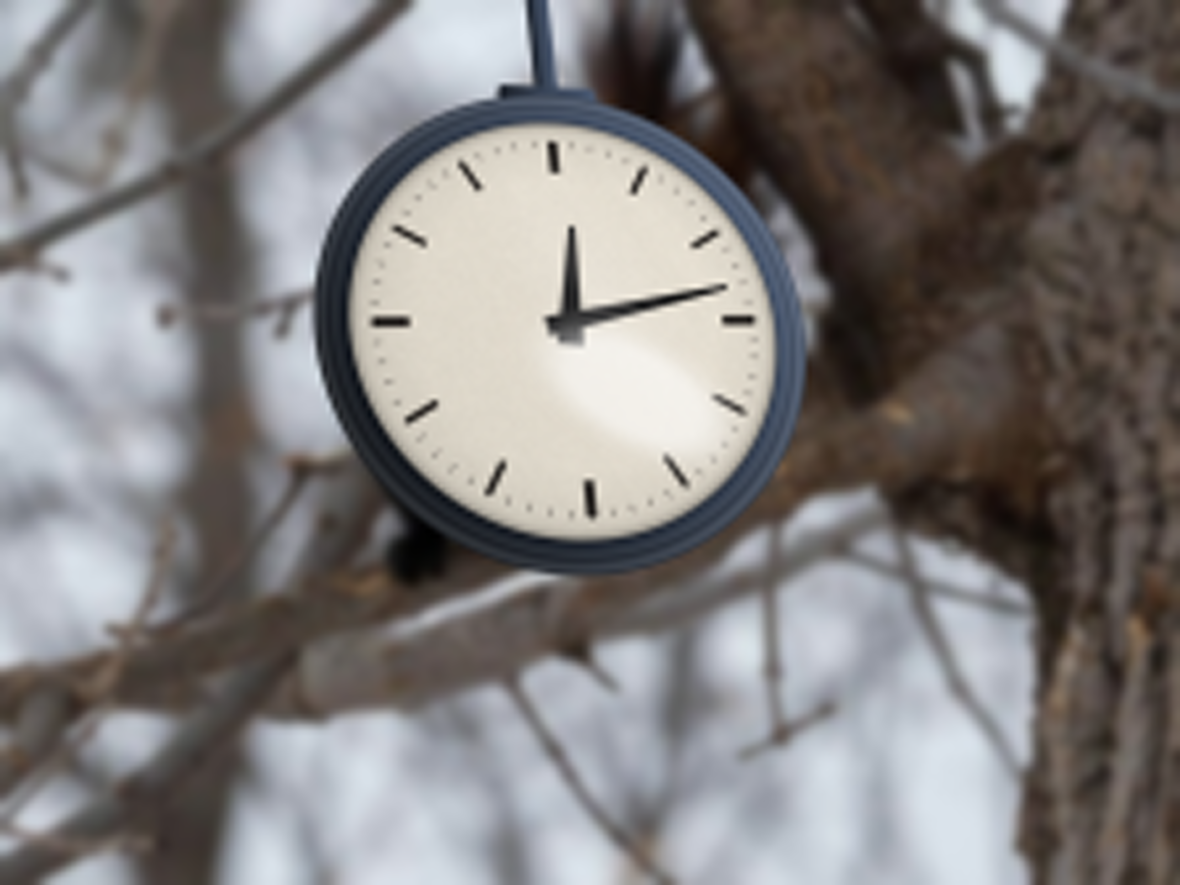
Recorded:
12,13
